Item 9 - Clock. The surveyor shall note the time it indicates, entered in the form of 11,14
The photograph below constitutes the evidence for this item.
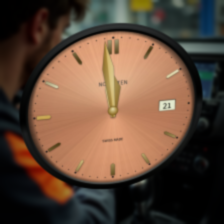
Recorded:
11,59
